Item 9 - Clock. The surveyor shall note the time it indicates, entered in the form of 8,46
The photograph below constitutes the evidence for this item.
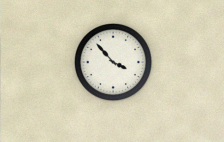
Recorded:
3,53
